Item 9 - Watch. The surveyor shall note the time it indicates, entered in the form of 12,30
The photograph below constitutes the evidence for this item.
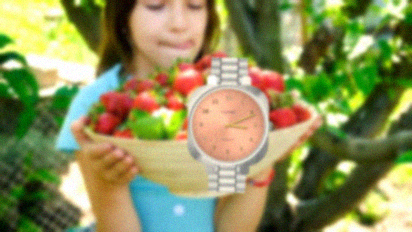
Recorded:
3,11
